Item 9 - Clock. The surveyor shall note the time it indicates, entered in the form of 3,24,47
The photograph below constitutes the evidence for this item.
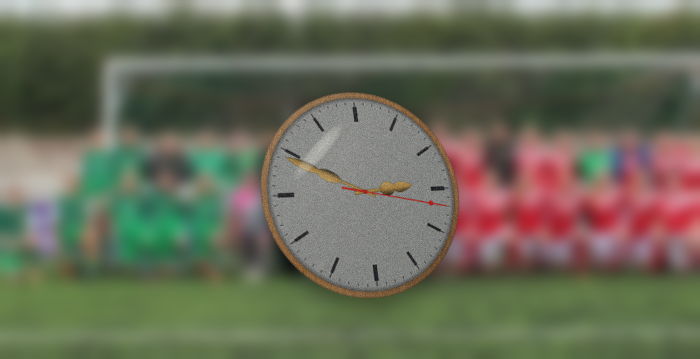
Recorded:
2,49,17
